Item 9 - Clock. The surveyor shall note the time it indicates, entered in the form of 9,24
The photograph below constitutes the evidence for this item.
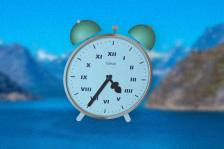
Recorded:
4,35
